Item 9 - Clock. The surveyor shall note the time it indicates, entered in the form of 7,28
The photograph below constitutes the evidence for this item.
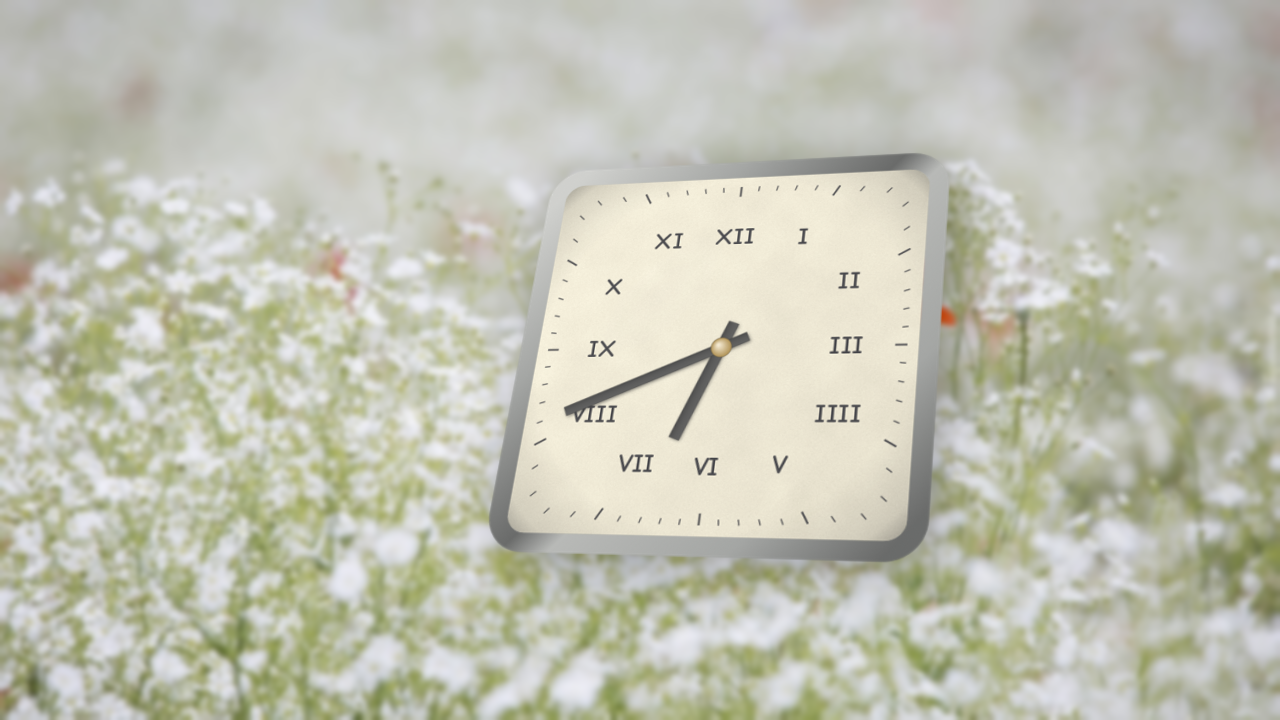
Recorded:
6,41
